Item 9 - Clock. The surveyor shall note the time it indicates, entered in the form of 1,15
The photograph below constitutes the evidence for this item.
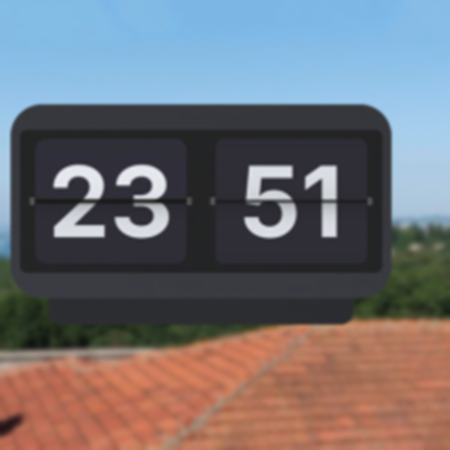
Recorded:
23,51
